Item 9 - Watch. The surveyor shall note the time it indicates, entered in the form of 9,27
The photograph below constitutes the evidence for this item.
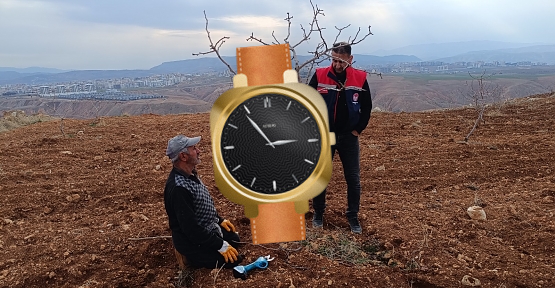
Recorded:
2,54
